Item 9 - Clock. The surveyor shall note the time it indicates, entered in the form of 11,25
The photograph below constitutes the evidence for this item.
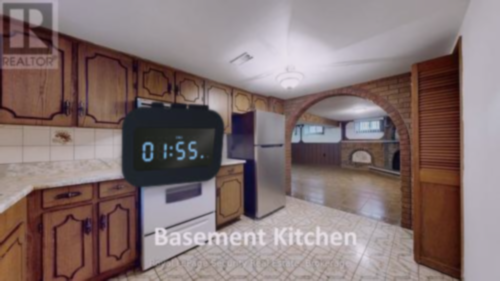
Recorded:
1,55
